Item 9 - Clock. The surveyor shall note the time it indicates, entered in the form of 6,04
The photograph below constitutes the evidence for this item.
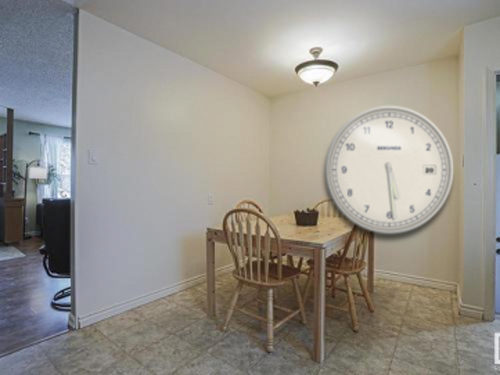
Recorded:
5,29
